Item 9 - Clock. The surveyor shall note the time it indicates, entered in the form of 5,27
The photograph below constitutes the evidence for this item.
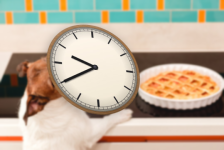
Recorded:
9,40
